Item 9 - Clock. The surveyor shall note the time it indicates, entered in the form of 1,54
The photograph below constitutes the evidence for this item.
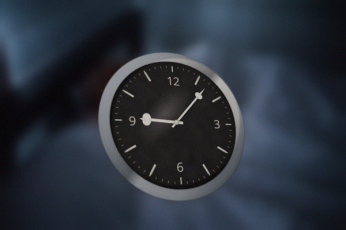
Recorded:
9,07
